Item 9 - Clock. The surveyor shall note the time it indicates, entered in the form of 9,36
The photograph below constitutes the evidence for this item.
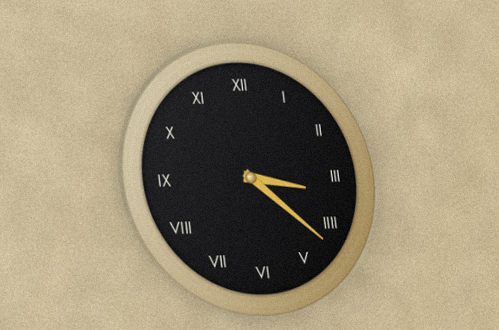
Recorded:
3,22
